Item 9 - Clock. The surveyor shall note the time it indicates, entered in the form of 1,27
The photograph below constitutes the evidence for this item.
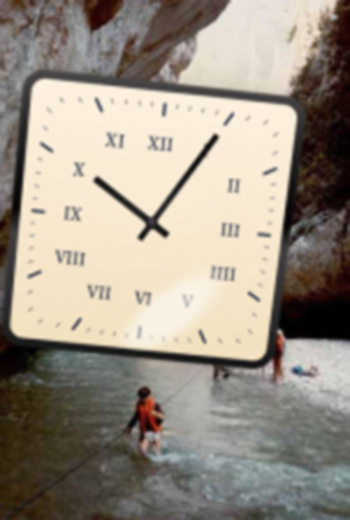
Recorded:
10,05
